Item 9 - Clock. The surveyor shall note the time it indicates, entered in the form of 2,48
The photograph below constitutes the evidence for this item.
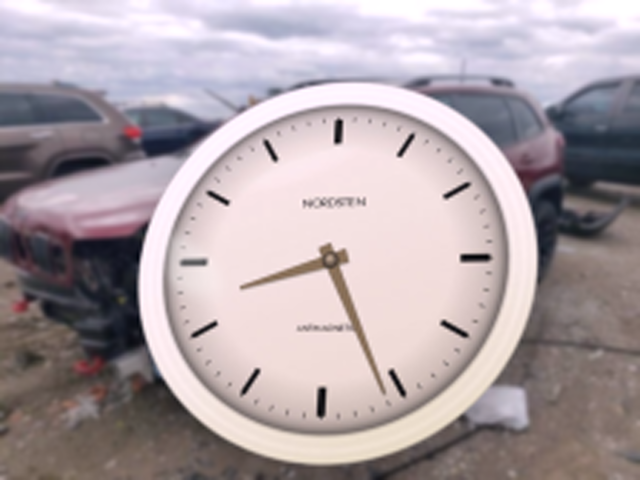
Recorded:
8,26
